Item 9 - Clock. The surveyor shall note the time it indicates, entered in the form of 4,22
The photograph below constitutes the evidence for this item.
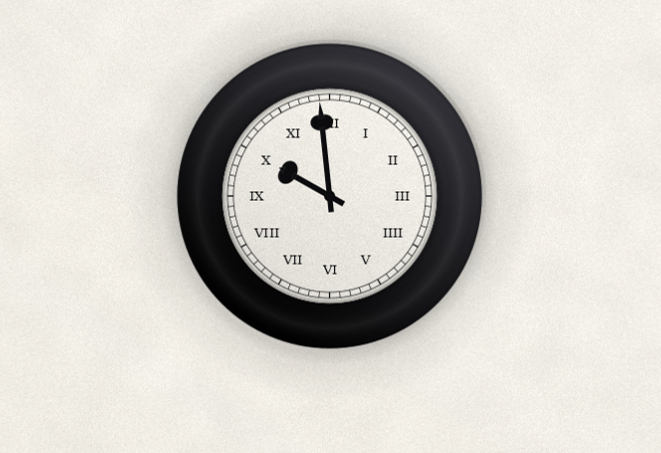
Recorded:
9,59
